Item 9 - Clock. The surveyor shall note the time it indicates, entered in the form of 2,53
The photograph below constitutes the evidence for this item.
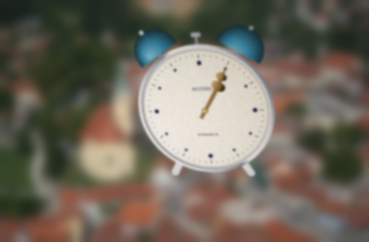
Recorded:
1,05
